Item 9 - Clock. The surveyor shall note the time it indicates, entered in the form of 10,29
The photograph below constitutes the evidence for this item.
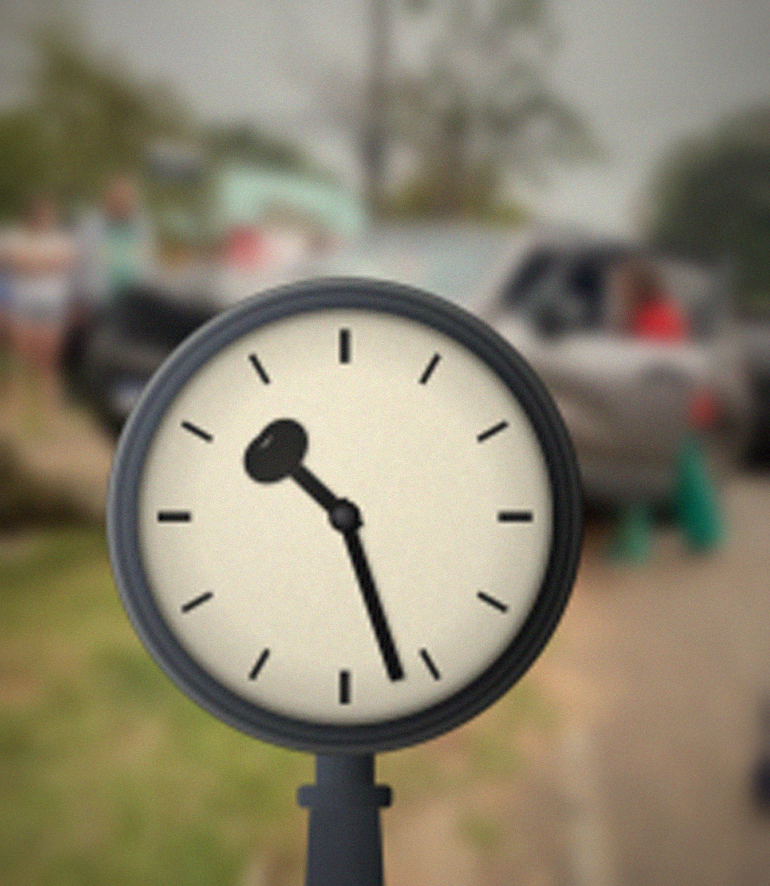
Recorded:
10,27
